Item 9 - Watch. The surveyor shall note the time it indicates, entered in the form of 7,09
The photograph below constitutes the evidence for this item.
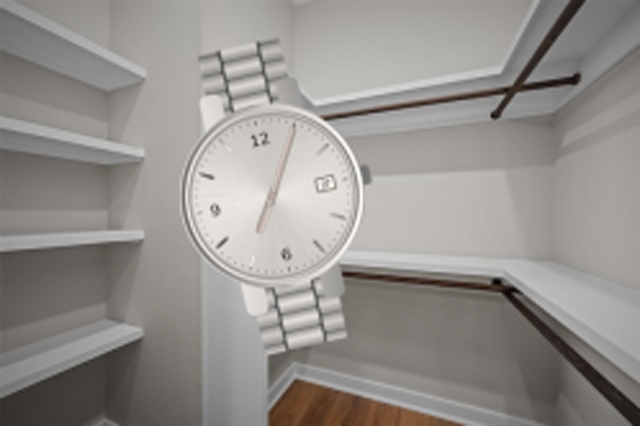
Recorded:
7,05
